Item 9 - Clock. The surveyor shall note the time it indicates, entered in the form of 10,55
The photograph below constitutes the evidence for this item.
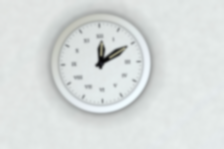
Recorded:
12,10
